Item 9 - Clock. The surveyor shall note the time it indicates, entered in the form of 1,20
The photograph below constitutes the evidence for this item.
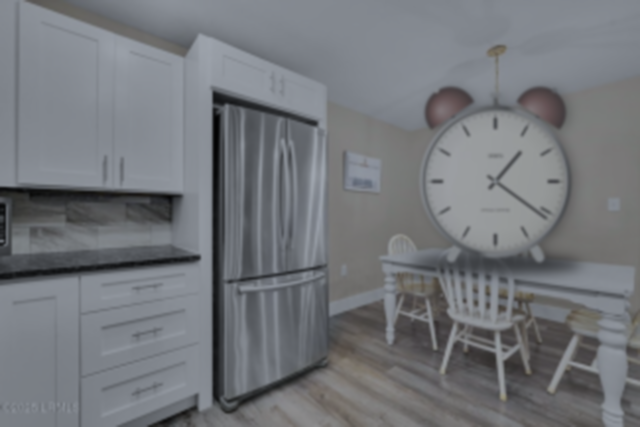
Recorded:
1,21
